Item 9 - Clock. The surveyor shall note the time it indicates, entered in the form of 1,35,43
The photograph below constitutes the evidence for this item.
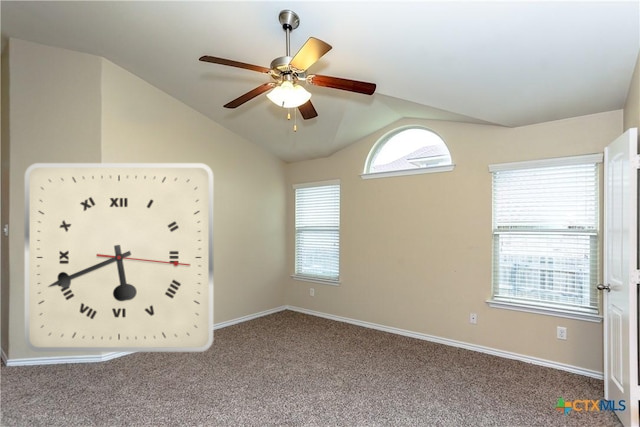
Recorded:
5,41,16
